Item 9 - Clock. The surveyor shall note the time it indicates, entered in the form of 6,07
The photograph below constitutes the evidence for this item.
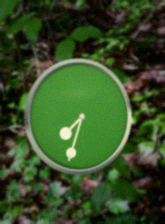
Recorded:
7,33
